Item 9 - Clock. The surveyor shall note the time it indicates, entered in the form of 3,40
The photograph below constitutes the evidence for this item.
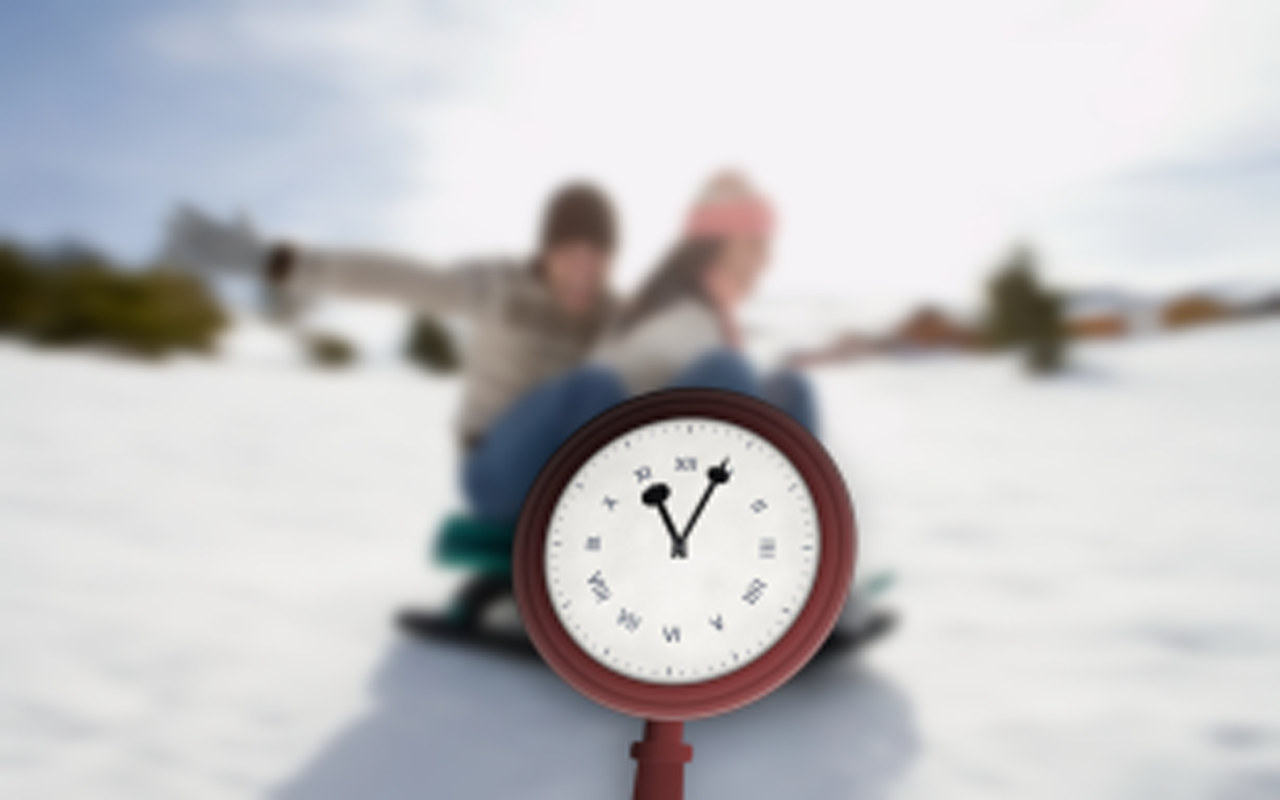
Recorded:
11,04
